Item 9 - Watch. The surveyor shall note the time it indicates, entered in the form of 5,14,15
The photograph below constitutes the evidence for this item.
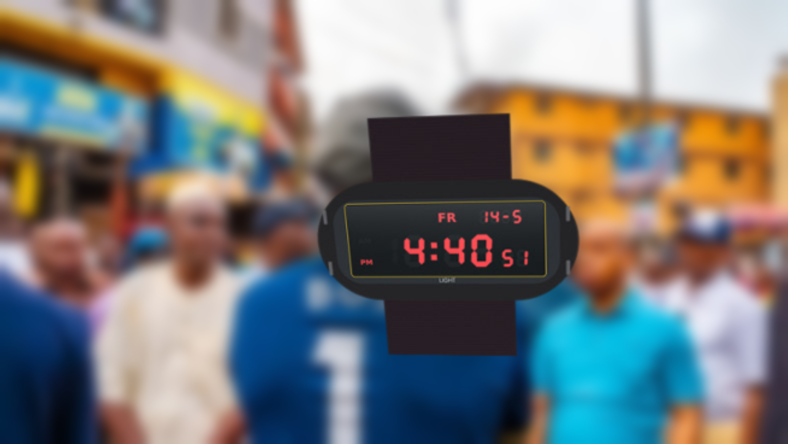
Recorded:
4,40,51
